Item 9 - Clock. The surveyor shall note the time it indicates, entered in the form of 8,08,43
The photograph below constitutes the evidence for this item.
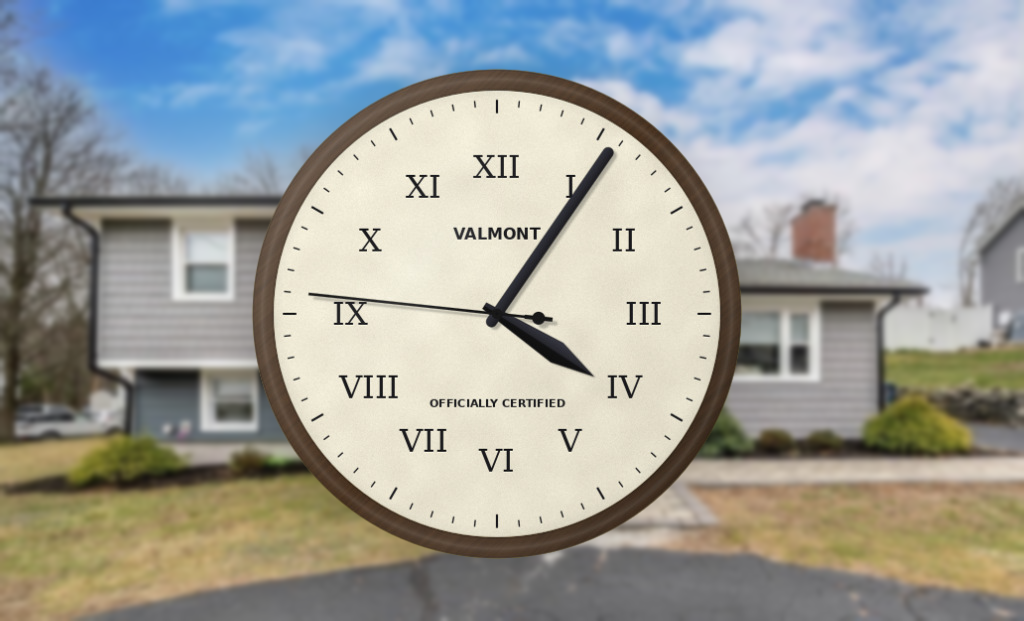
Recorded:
4,05,46
